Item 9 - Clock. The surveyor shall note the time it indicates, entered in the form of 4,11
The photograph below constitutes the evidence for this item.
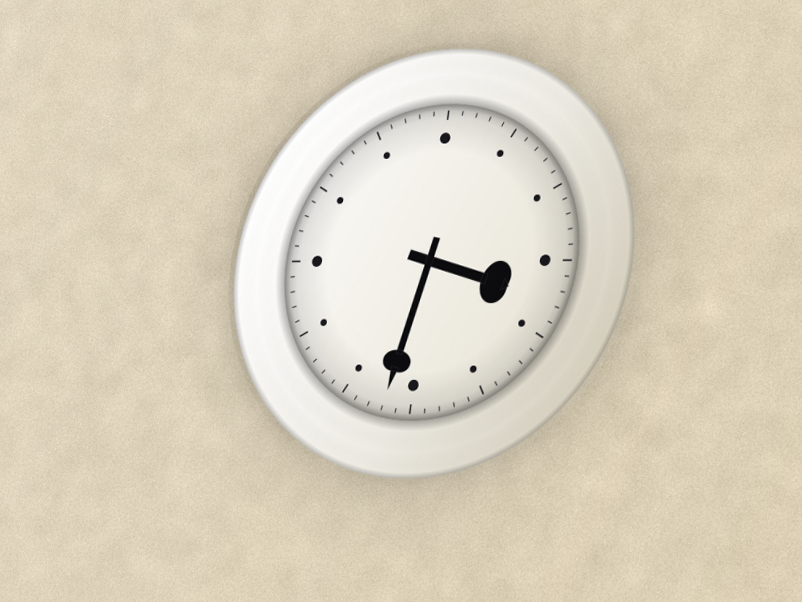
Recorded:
3,32
